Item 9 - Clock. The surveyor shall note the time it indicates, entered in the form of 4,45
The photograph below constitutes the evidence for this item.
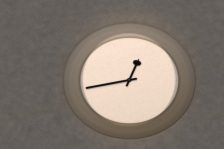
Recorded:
12,43
